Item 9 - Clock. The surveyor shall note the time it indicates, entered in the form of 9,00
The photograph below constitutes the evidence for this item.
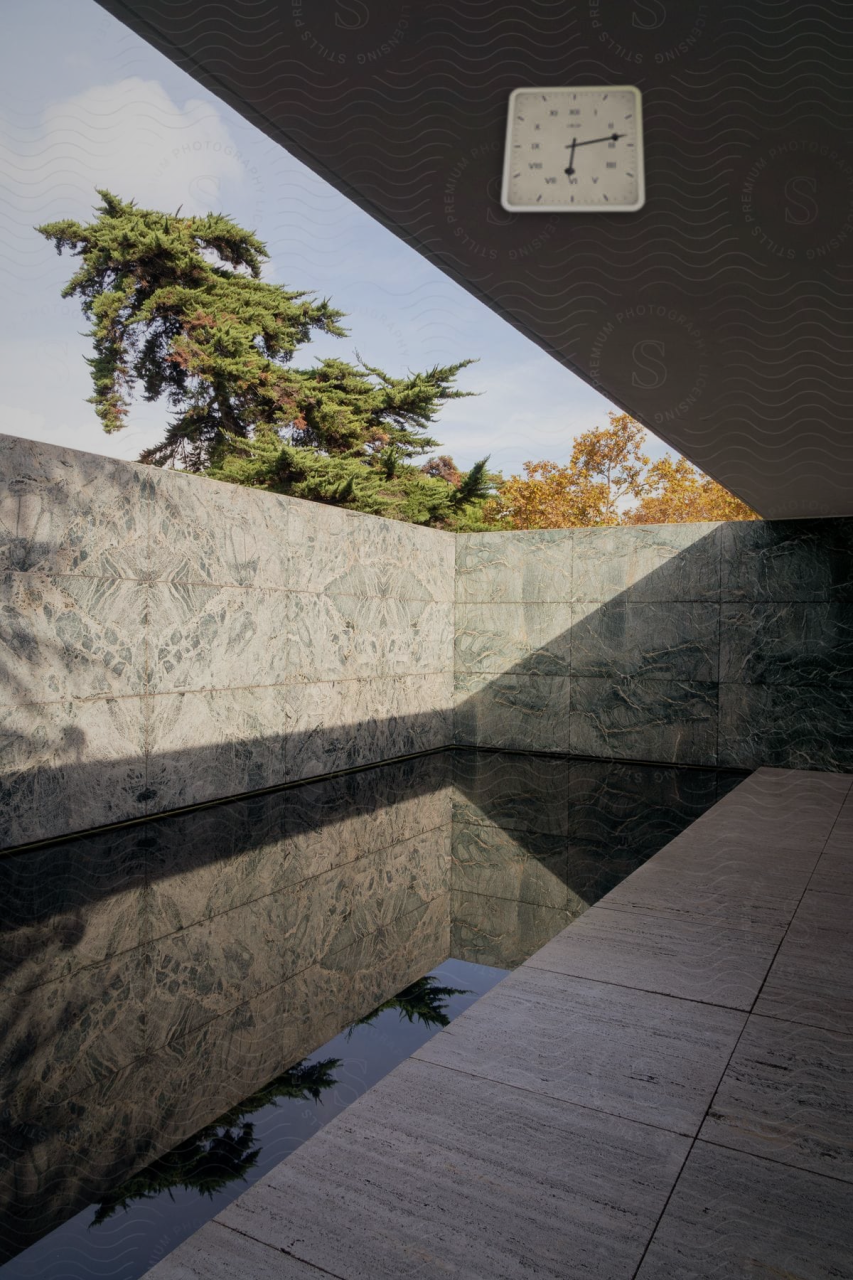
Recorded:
6,13
